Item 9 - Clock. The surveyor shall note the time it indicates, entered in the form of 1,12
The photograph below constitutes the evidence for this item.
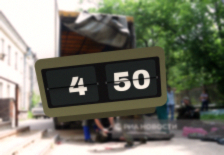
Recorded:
4,50
